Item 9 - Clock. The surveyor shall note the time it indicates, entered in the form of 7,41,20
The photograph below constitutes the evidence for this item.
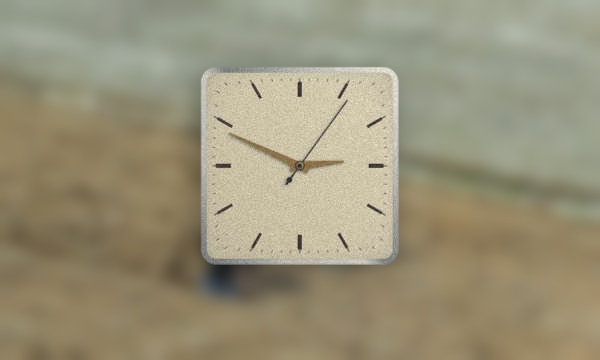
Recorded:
2,49,06
